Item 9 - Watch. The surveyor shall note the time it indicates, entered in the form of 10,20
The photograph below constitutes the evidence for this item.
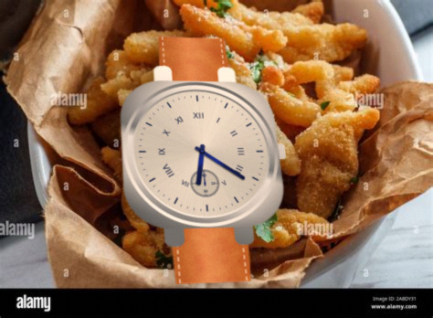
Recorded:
6,21
